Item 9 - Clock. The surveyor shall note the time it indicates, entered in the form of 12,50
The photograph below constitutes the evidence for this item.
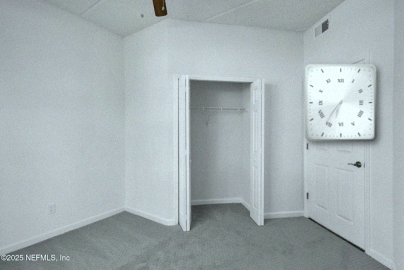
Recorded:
6,36
